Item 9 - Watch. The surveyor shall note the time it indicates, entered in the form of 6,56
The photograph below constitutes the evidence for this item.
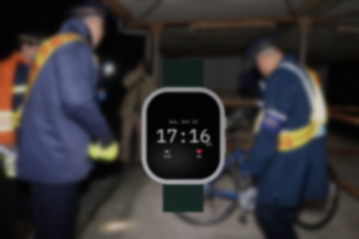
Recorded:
17,16
